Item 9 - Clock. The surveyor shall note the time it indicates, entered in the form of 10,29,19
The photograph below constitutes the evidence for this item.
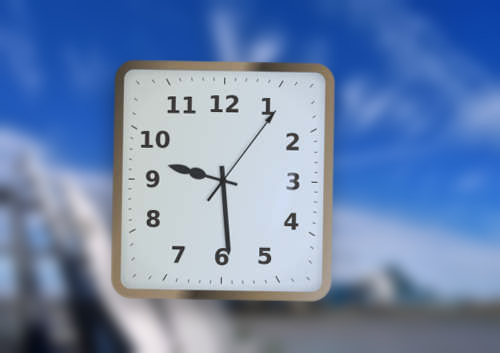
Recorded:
9,29,06
